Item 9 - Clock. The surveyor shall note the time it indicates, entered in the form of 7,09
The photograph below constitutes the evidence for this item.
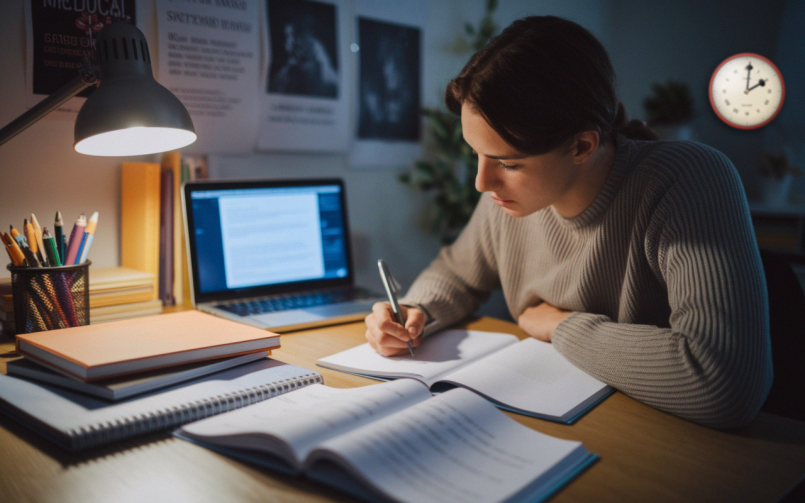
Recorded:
2,01
